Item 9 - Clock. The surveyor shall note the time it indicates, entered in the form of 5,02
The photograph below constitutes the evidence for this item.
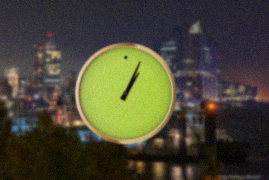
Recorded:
1,04
